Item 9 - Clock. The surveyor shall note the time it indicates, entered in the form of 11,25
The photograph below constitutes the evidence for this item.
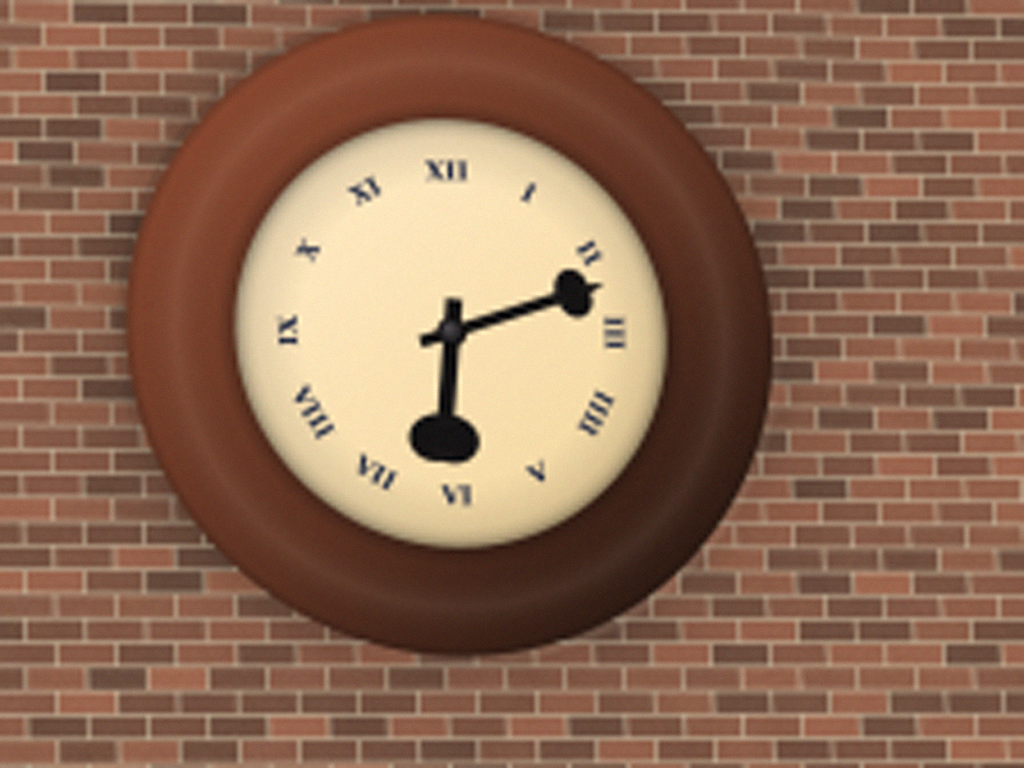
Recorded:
6,12
